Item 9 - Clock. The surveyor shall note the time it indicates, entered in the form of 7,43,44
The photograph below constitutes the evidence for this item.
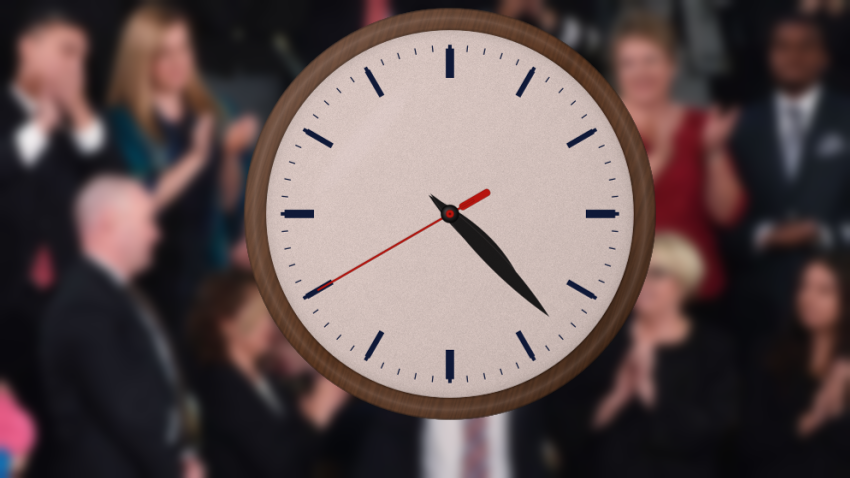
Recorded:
4,22,40
